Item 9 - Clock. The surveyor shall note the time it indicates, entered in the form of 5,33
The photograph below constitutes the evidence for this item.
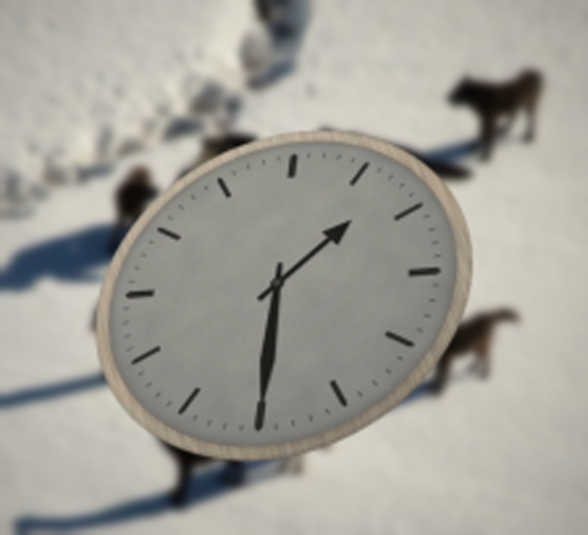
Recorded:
1,30
